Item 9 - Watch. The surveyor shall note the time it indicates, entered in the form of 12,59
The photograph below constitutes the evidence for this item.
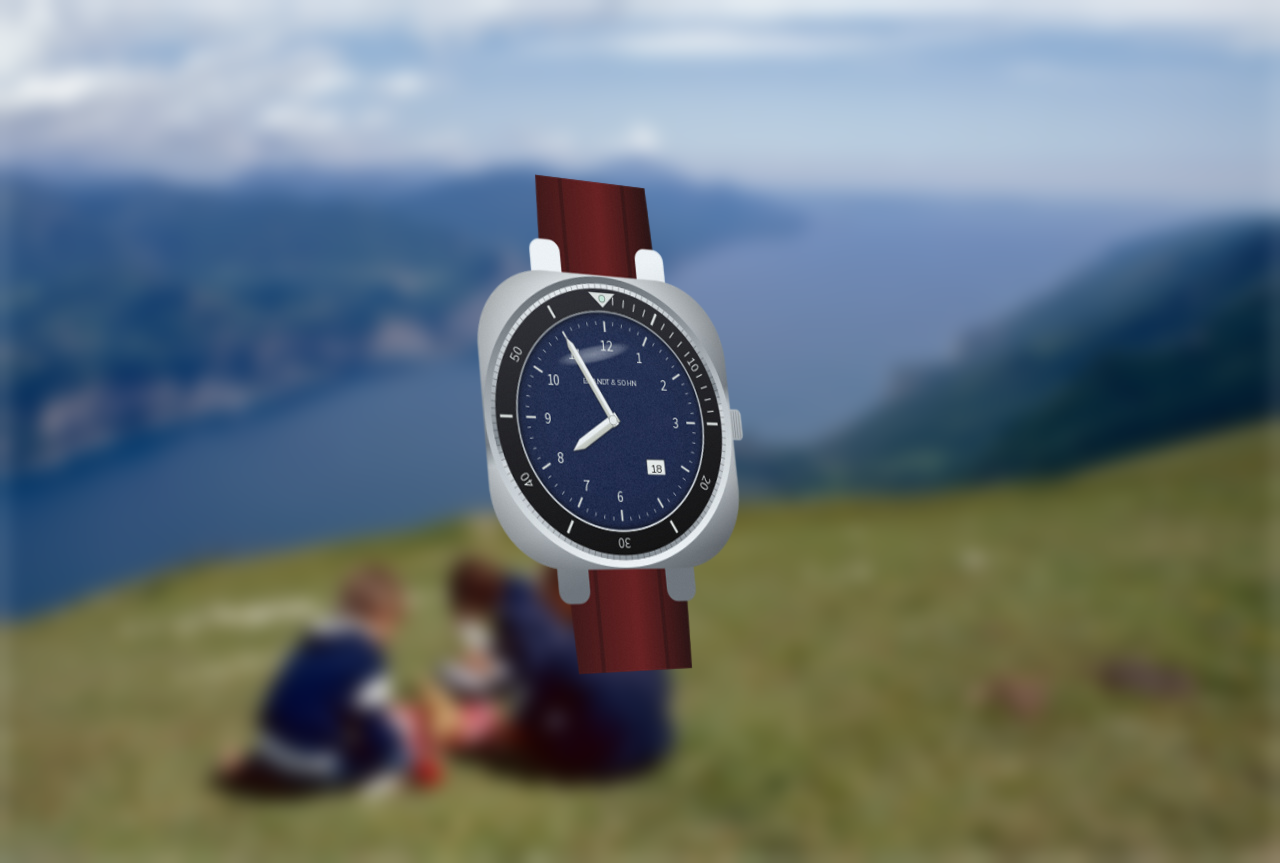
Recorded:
7,55
